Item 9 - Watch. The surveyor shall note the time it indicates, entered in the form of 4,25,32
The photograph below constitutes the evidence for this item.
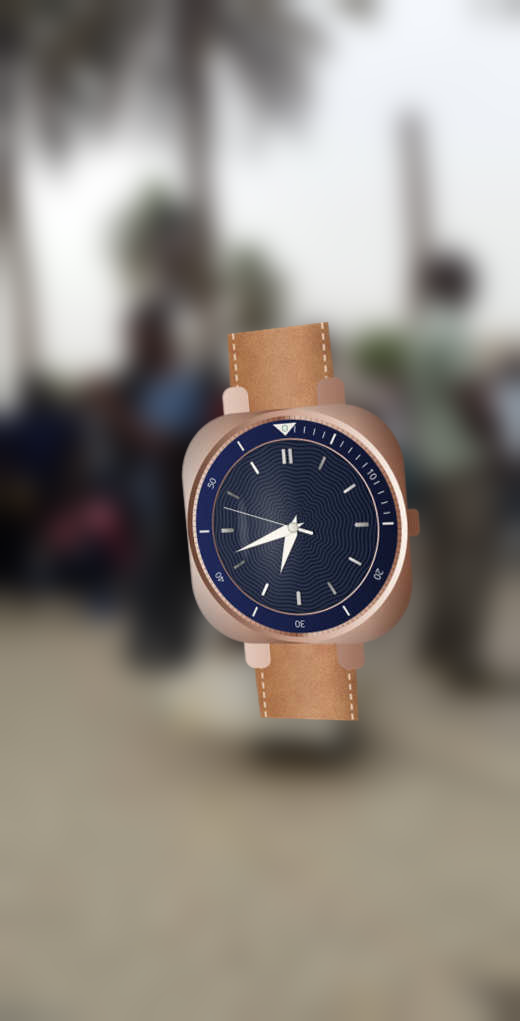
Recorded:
6,41,48
